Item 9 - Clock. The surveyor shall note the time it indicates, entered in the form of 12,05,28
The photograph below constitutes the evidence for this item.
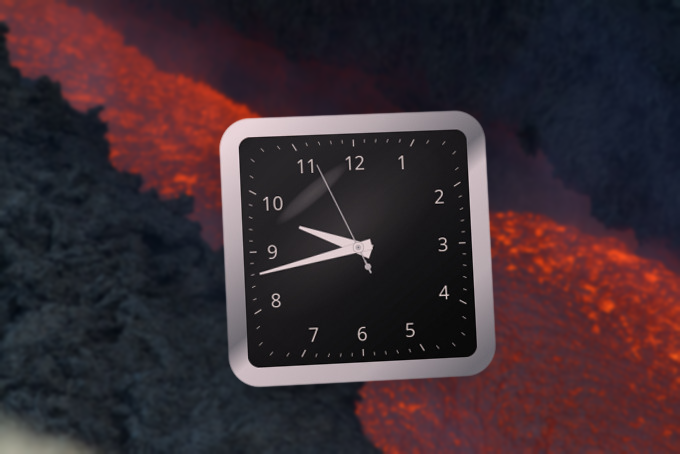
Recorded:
9,42,56
